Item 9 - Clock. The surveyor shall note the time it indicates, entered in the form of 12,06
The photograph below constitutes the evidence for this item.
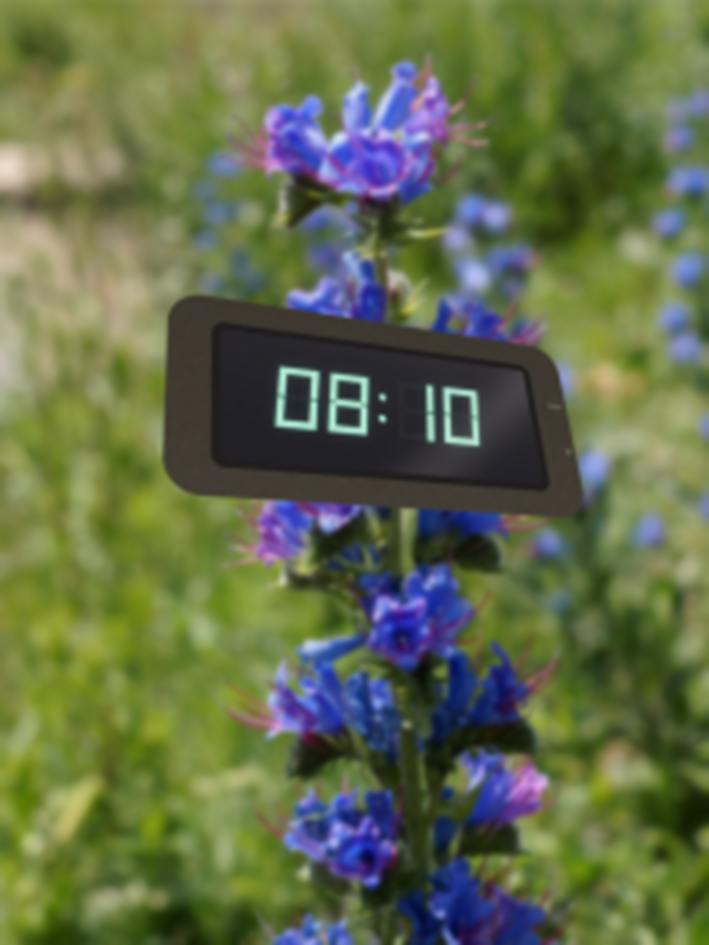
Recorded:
8,10
